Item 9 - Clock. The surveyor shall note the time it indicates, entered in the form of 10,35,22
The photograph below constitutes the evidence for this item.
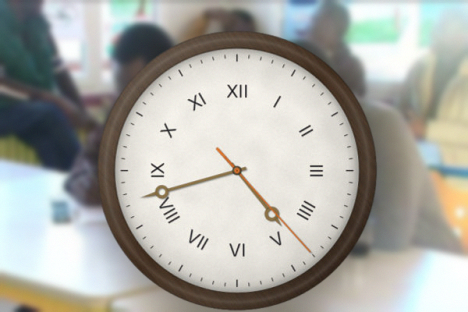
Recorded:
4,42,23
